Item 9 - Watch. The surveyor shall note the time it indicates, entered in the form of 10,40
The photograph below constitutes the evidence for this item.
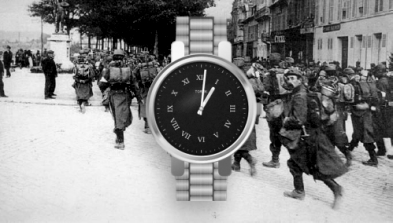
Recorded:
1,01
